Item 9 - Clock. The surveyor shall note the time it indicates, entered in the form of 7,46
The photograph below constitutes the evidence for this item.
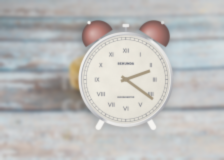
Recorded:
2,21
